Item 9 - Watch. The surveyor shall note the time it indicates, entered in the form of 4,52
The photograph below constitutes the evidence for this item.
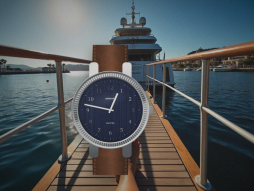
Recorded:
12,47
